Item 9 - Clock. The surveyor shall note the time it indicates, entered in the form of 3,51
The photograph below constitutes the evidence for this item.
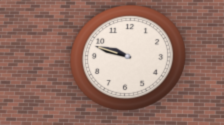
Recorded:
9,48
